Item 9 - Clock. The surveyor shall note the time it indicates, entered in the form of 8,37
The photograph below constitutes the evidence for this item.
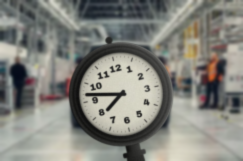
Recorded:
7,47
